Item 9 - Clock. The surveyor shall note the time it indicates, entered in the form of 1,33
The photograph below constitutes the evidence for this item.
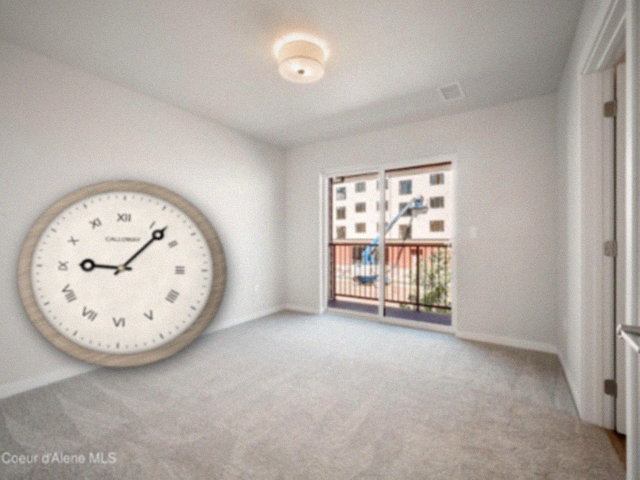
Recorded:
9,07
